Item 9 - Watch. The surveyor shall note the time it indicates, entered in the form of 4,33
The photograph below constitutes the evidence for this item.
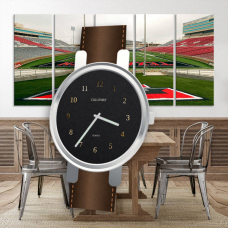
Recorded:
3,36
